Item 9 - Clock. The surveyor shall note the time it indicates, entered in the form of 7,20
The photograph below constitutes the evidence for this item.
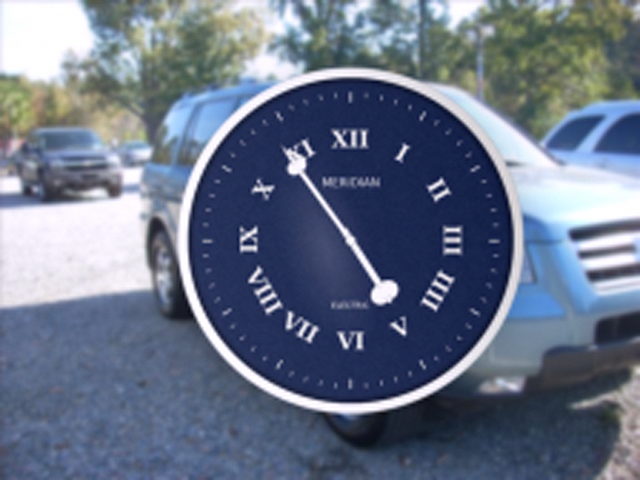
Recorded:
4,54
